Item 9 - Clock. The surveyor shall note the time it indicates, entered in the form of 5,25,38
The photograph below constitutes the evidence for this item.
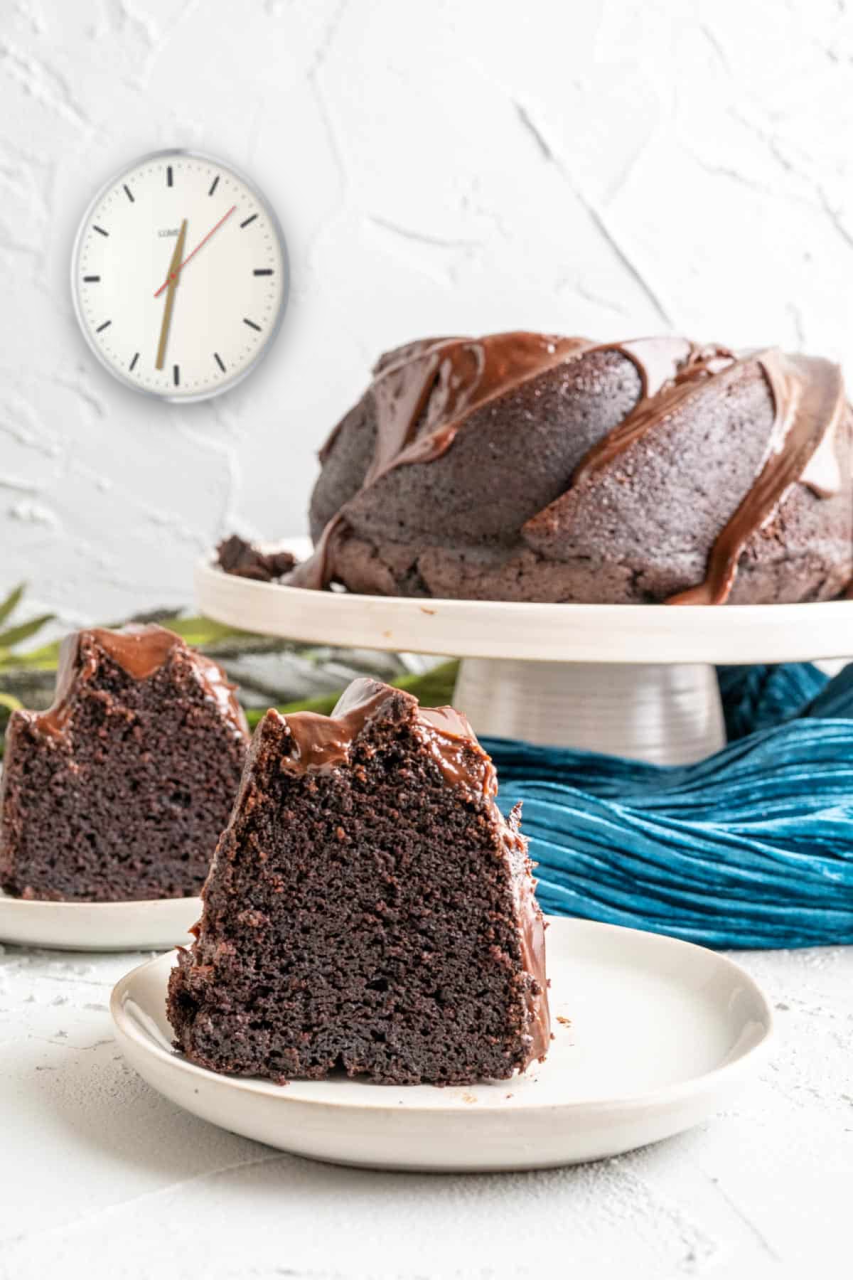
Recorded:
12,32,08
